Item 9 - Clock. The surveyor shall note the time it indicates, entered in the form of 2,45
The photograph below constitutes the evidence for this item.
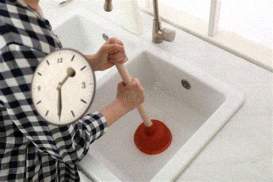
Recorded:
1,30
